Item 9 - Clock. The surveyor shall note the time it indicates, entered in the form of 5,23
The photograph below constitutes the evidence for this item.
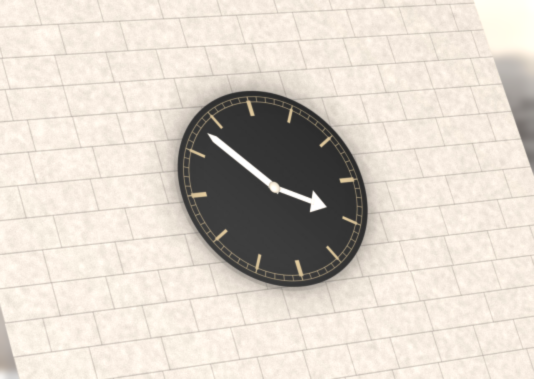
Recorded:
3,53
